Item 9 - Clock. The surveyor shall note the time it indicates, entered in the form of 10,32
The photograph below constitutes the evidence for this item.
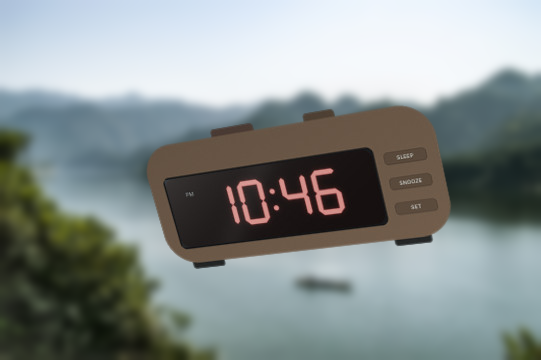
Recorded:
10,46
